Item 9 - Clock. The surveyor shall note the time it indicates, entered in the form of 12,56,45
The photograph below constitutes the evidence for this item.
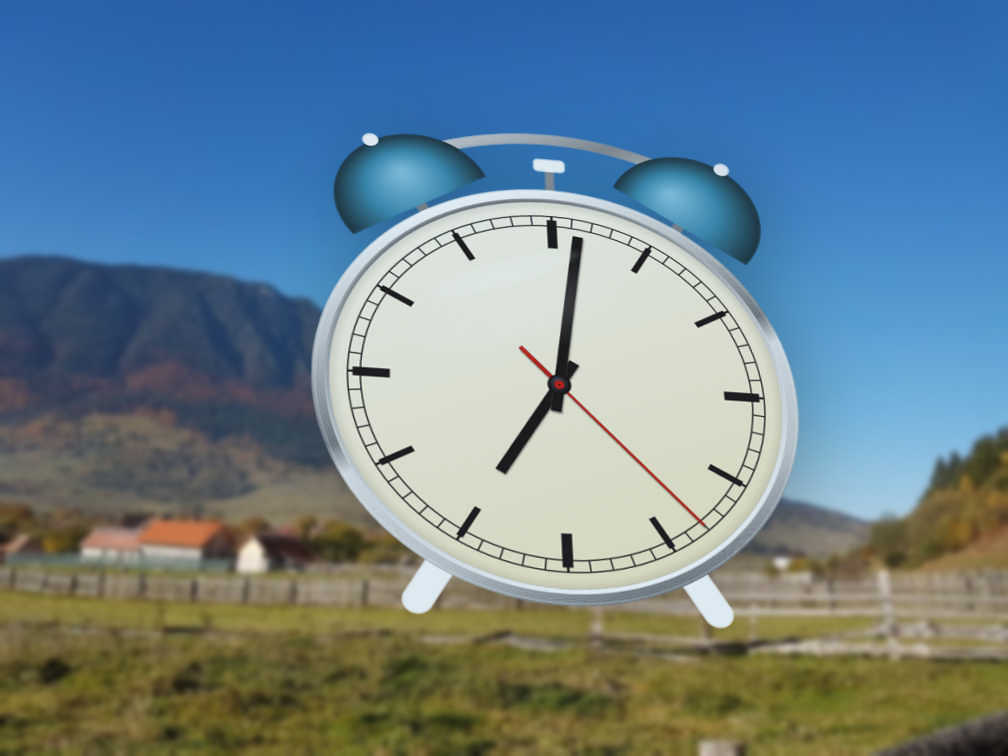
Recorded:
7,01,23
